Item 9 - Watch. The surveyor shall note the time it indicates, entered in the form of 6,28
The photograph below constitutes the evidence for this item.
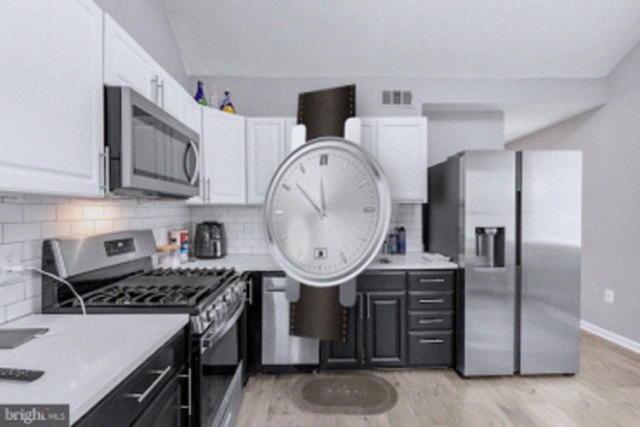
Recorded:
11,52
